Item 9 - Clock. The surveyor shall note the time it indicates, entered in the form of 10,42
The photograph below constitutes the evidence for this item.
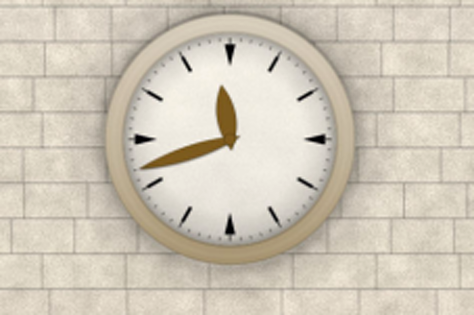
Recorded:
11,42
